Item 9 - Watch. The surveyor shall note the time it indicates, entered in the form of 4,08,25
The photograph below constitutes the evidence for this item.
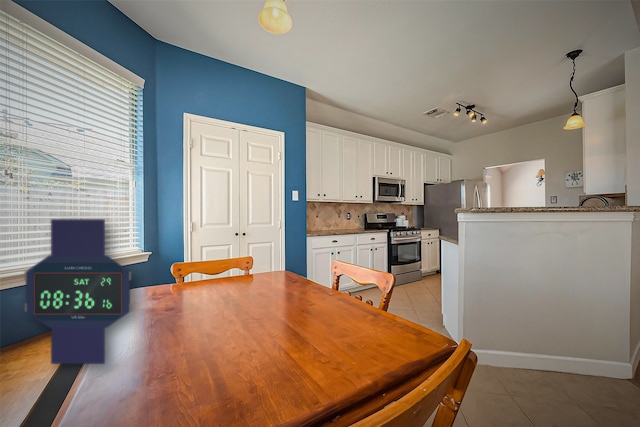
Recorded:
8,36,16
